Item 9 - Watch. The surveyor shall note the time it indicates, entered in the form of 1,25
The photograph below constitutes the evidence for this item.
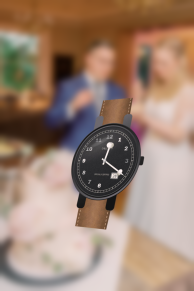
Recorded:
12,20
